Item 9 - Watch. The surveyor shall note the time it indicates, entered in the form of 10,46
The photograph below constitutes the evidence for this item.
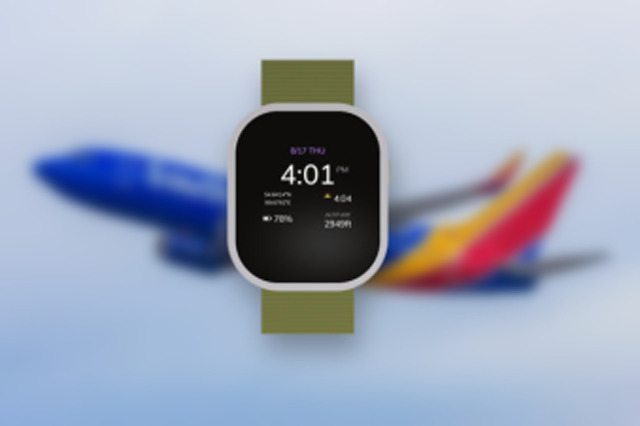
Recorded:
4,01
